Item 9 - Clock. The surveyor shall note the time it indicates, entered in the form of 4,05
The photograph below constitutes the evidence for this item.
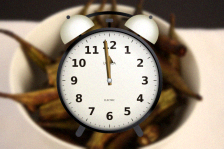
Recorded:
11,59
